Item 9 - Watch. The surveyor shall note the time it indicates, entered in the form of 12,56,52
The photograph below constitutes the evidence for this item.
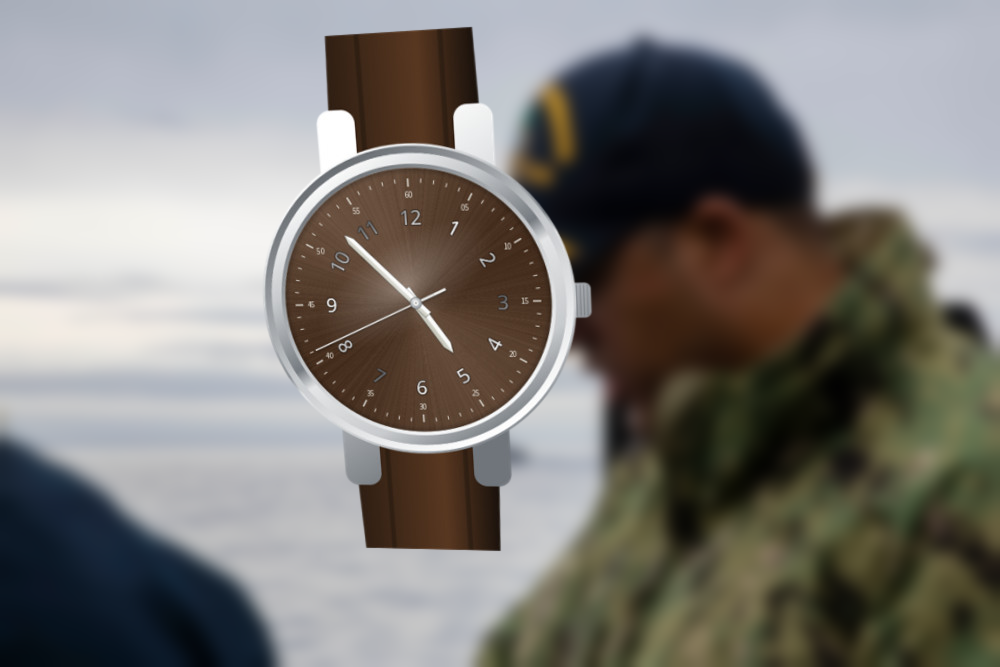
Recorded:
4,52,41
